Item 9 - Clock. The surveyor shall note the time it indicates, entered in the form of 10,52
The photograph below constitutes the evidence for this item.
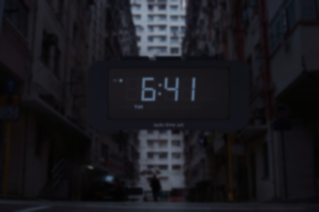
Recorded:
6,41
